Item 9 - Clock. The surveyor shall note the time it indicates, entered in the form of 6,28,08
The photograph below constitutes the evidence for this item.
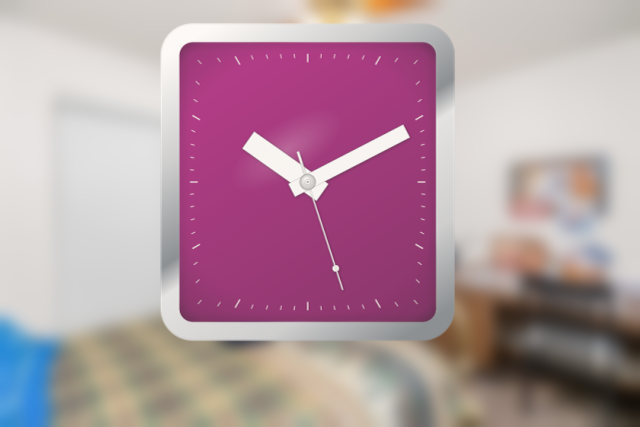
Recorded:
10,10,27
